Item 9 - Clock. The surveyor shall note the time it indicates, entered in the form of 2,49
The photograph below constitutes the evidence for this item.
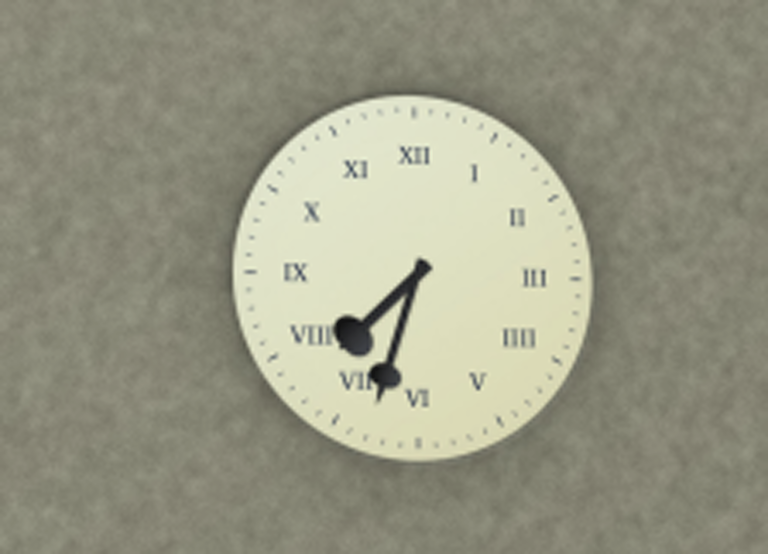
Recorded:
7,33
